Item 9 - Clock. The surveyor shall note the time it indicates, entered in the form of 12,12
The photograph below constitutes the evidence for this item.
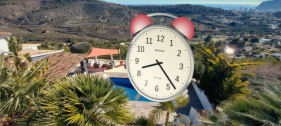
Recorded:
8,23
